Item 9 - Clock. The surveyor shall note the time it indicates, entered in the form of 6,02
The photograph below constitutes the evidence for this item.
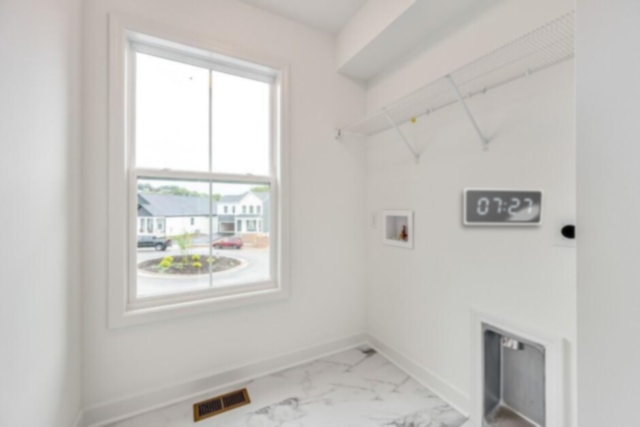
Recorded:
7,27
